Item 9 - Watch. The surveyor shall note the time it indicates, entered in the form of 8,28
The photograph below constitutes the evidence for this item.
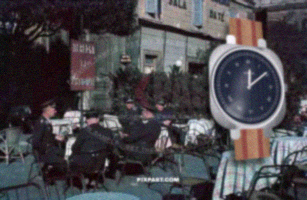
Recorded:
12,09
